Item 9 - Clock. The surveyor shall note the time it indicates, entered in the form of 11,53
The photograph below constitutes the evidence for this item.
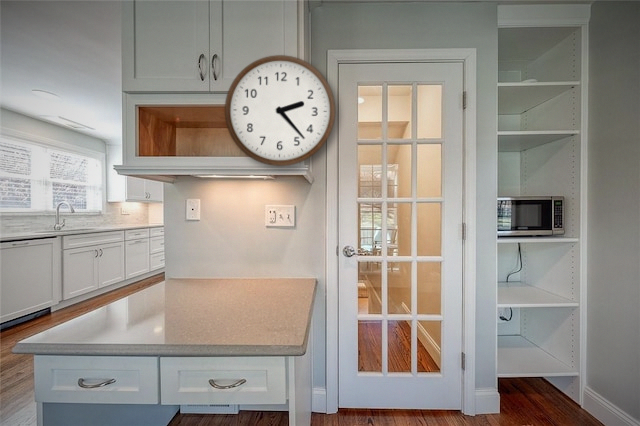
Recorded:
2,23
